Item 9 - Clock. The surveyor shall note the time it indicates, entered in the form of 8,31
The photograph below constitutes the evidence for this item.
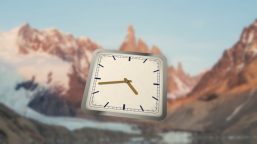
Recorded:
4,43
